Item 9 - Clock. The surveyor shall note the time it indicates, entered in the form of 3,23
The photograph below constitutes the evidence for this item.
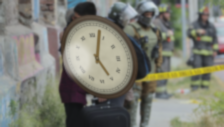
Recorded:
5,03
